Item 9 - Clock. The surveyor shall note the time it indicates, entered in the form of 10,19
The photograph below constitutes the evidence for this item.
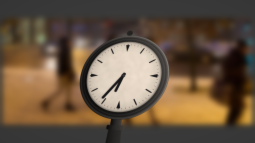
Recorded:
6,36
